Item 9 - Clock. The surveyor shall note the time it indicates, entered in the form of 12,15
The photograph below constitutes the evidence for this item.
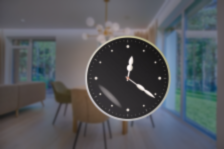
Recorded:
12,21
